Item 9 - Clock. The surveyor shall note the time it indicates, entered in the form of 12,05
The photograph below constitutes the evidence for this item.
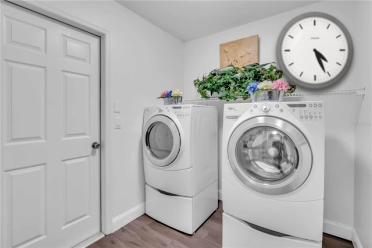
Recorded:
4,26
